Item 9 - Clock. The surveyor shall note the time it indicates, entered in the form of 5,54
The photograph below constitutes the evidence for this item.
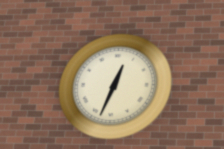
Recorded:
12,33
